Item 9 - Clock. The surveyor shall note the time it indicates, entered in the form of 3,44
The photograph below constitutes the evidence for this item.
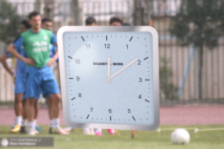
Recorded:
12,09
